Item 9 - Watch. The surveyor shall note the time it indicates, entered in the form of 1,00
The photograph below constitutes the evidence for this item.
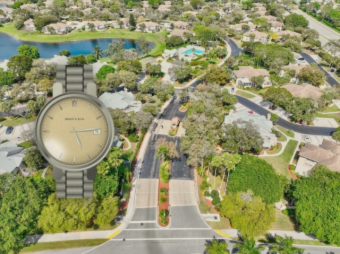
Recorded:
5,14
